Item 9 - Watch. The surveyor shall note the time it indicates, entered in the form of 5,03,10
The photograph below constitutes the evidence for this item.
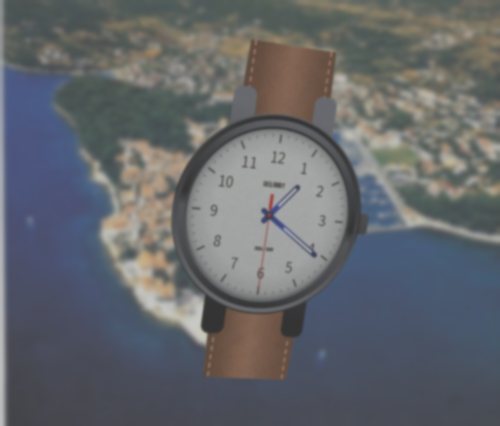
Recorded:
1,20,30
